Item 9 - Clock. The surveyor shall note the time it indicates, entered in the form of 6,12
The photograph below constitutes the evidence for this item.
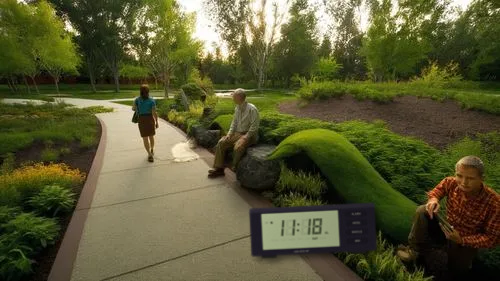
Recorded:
11,18
